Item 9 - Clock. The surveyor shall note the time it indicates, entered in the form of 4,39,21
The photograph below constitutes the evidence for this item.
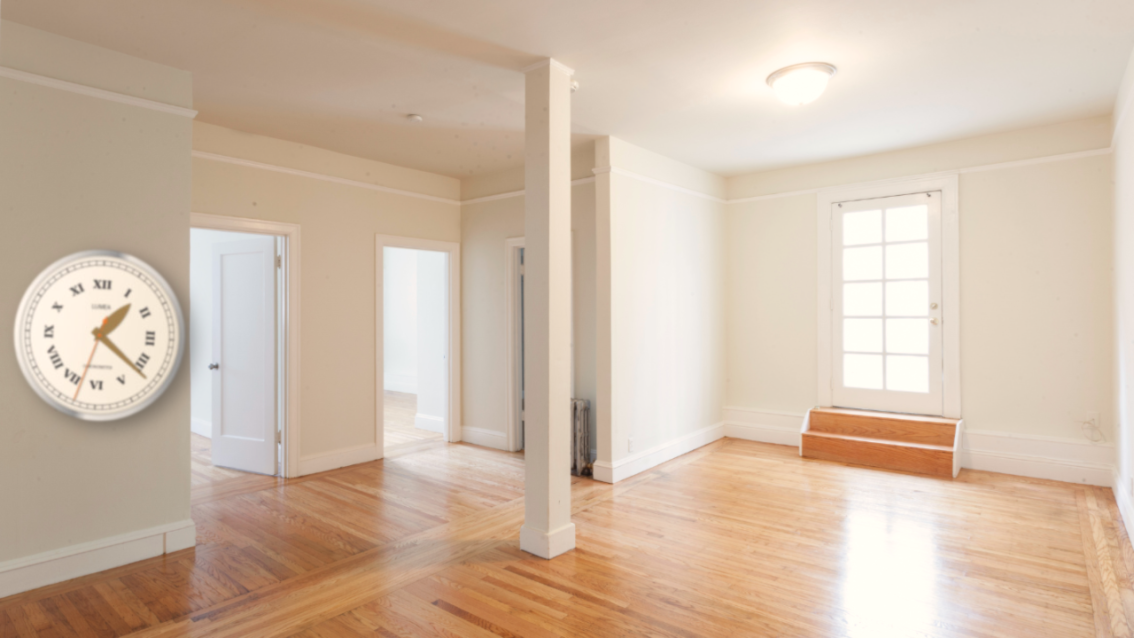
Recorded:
1,21,33
